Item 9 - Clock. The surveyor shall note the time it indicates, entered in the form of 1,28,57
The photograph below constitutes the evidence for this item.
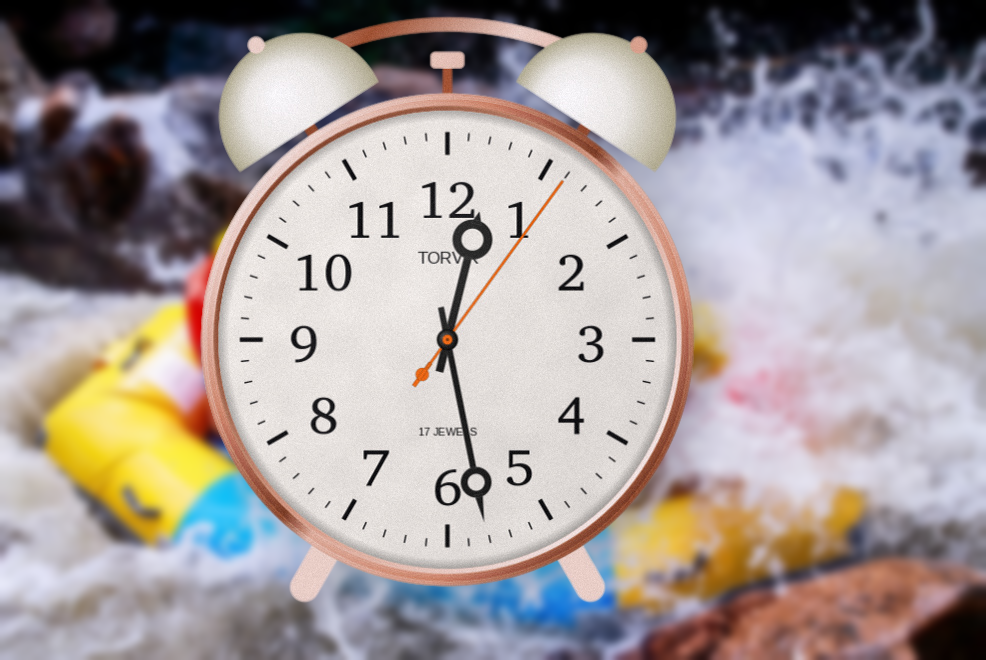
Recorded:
12,28,06
